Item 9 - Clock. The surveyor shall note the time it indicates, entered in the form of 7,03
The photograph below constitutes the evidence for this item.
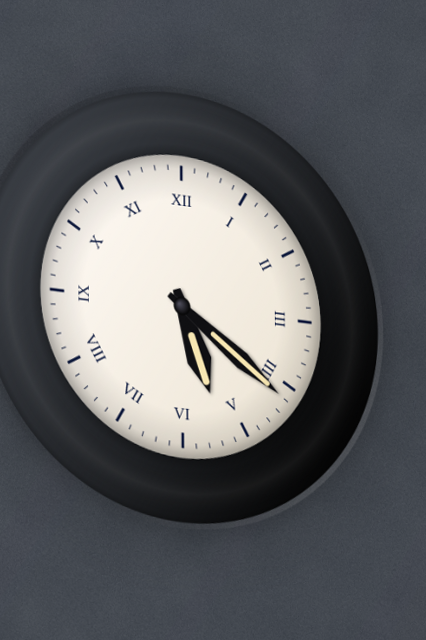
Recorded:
5,21
